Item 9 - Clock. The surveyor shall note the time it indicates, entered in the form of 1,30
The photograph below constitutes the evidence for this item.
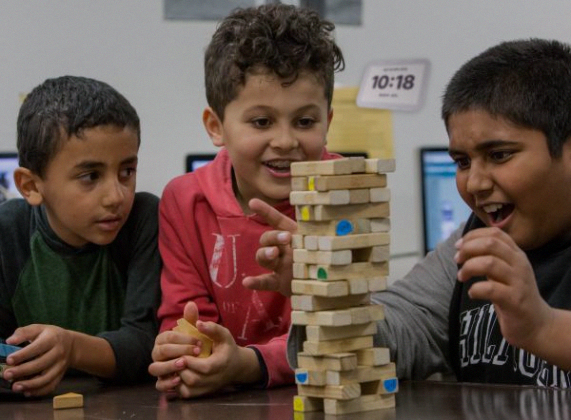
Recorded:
10,18
